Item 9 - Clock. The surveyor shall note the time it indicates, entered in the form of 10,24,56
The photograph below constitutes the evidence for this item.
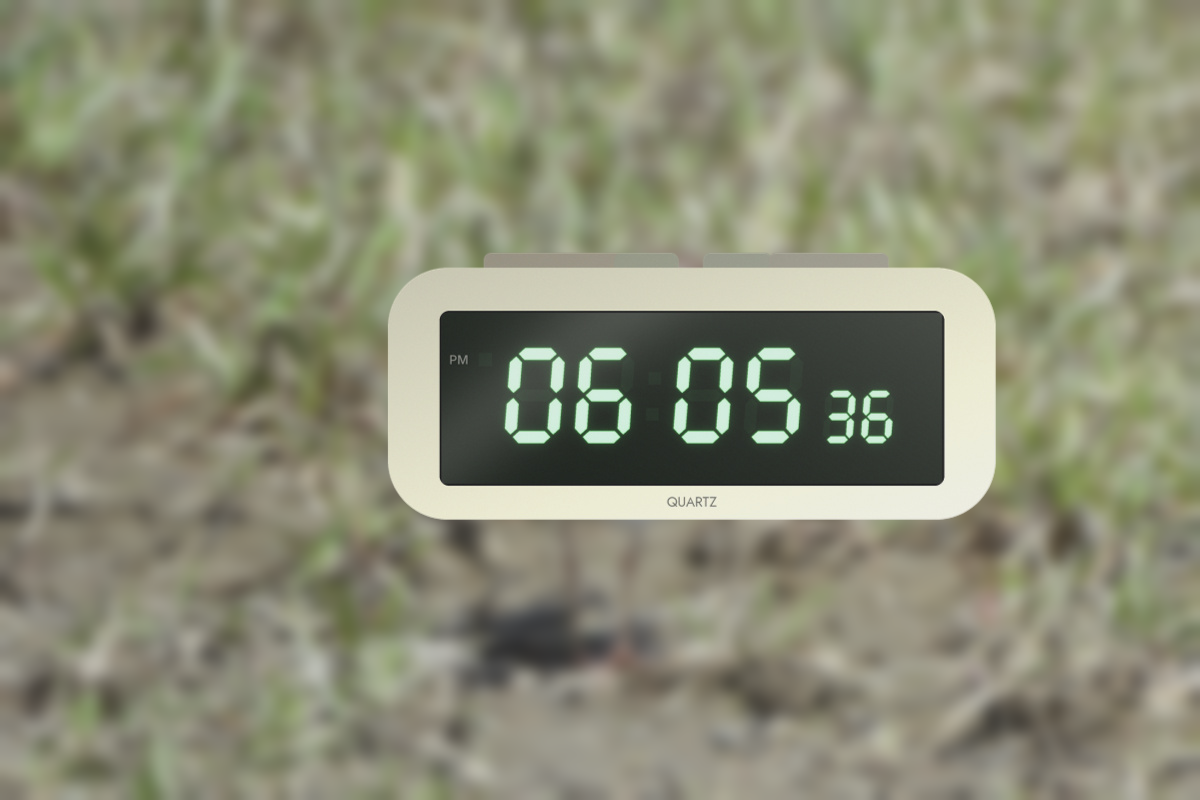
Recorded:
6,05,36
